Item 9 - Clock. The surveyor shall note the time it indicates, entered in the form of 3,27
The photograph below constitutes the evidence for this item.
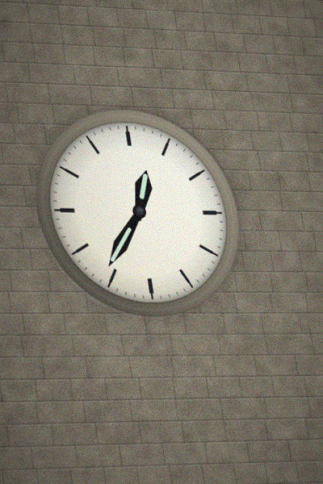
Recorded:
12,36
